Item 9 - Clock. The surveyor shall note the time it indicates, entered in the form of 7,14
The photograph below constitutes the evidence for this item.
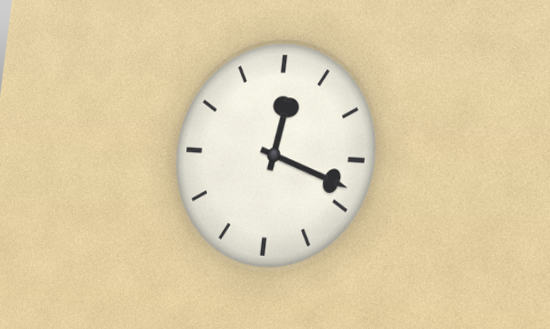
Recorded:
12,18
